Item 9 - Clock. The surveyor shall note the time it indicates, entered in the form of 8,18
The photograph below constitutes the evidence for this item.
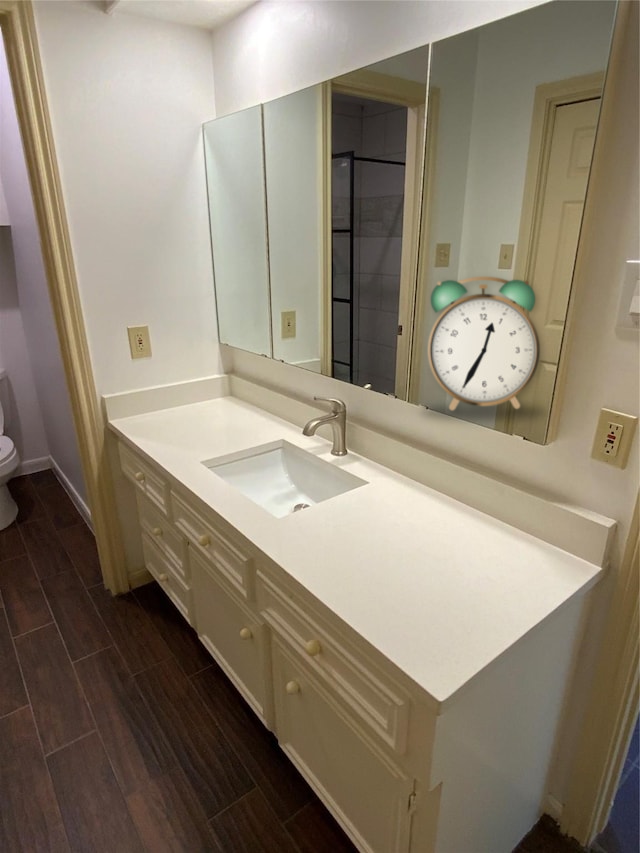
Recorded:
12,35
